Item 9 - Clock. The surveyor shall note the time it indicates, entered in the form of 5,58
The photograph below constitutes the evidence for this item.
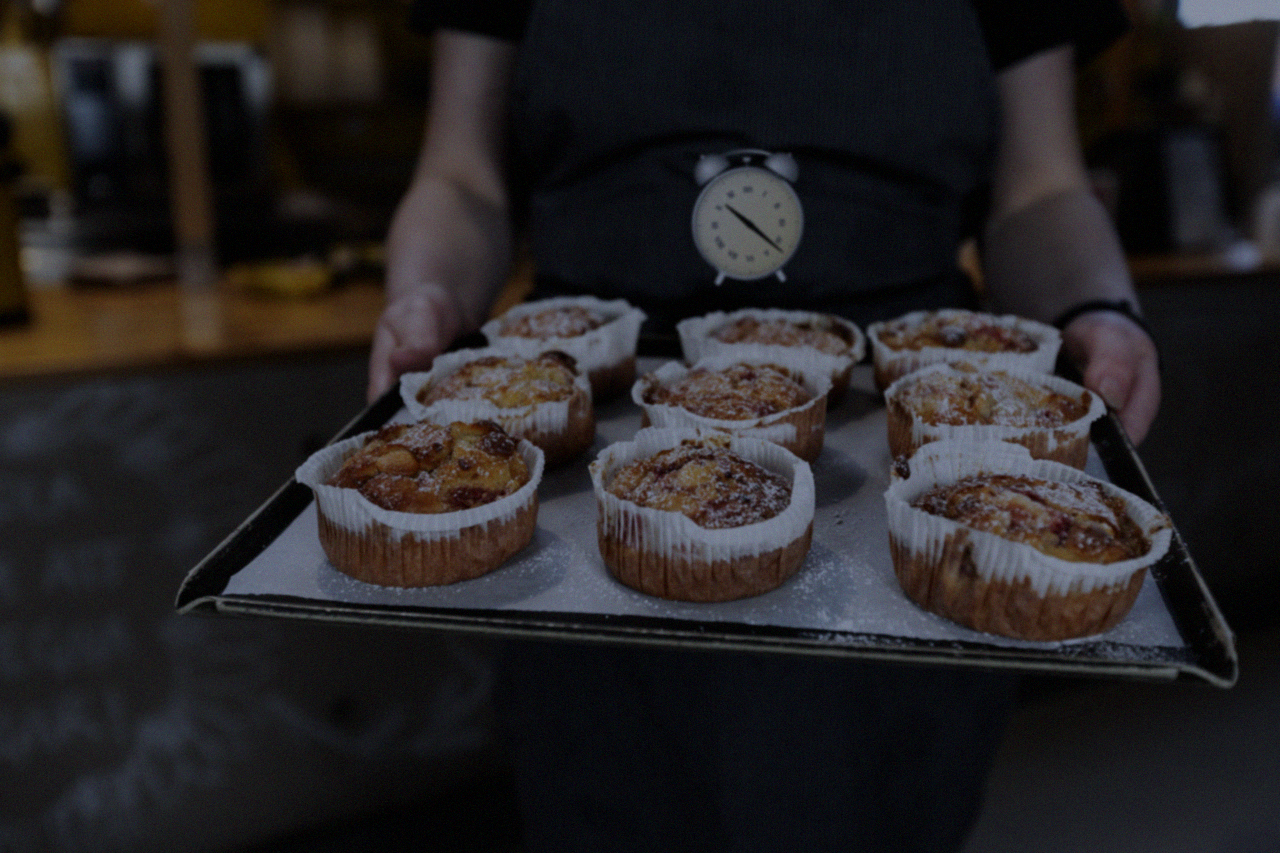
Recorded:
10,22
